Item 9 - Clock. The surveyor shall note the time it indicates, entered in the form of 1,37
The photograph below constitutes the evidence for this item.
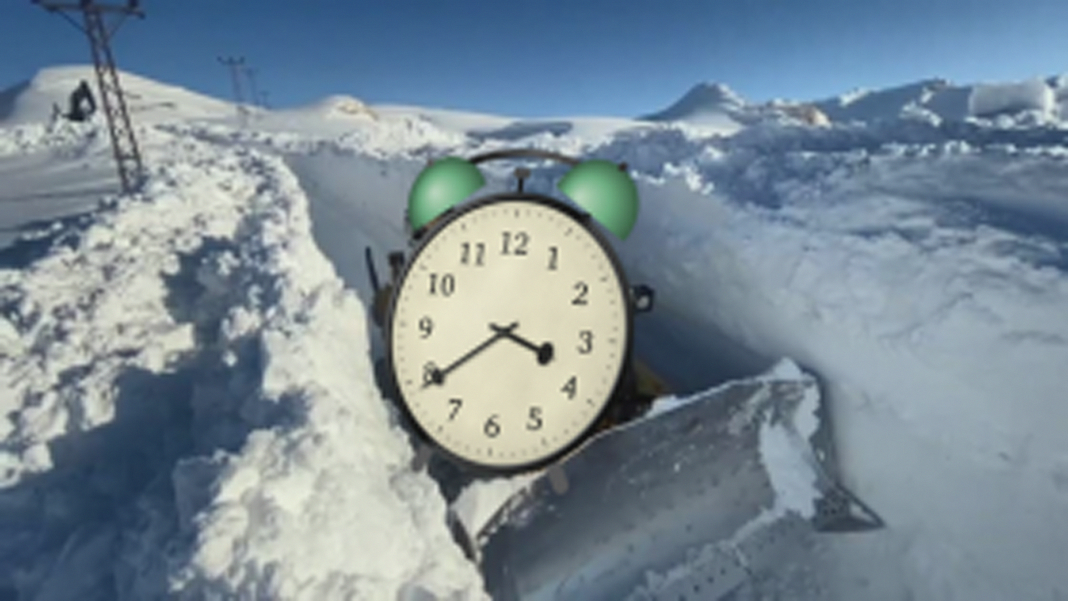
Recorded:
3,39
